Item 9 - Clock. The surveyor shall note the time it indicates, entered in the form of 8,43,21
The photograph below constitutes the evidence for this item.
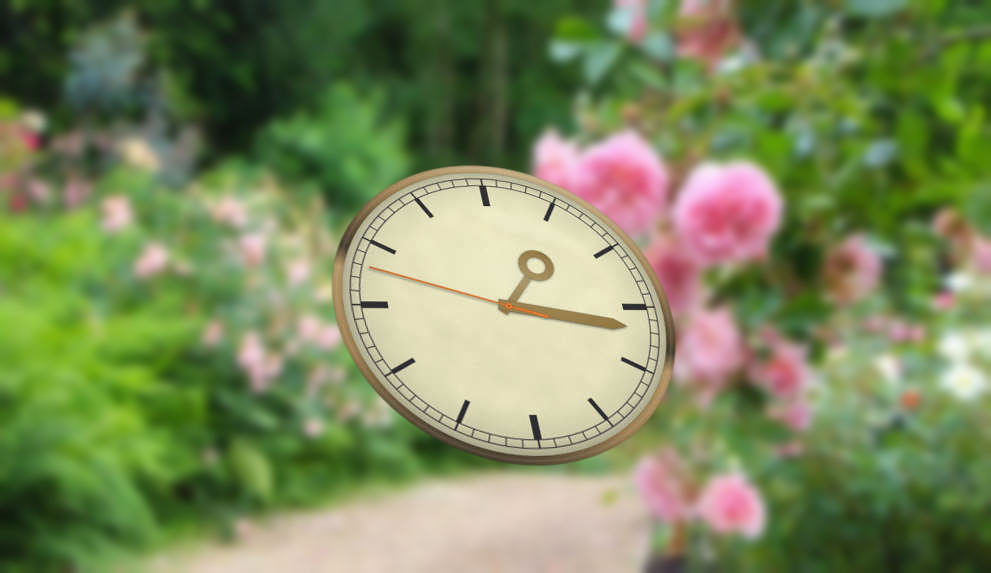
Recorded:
1,16,48
